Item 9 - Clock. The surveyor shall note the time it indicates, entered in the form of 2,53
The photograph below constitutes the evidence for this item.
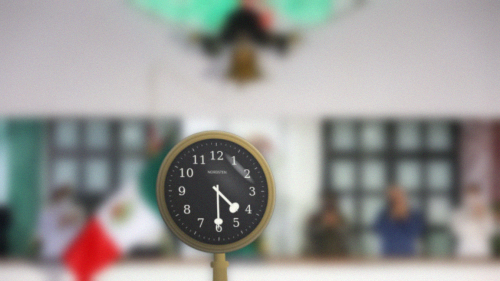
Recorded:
4,30
